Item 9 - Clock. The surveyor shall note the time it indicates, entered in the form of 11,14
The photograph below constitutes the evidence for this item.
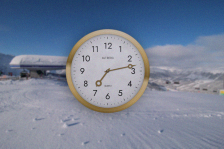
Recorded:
7,13
